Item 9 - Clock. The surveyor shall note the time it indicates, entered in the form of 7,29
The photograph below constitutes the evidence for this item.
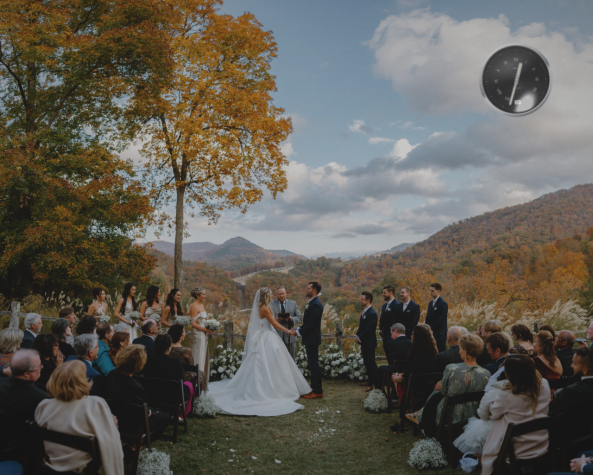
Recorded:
12,33
